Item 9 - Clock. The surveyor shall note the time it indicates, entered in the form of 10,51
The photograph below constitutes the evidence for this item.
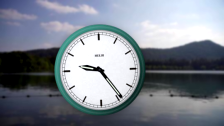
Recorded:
9,24
